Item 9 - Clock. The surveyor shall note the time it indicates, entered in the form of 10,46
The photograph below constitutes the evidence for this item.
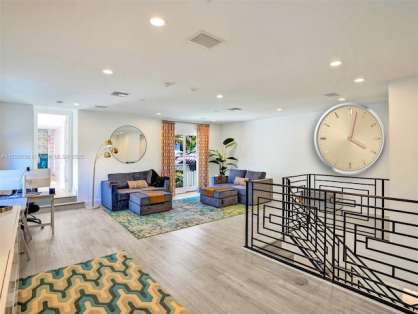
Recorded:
4,02
